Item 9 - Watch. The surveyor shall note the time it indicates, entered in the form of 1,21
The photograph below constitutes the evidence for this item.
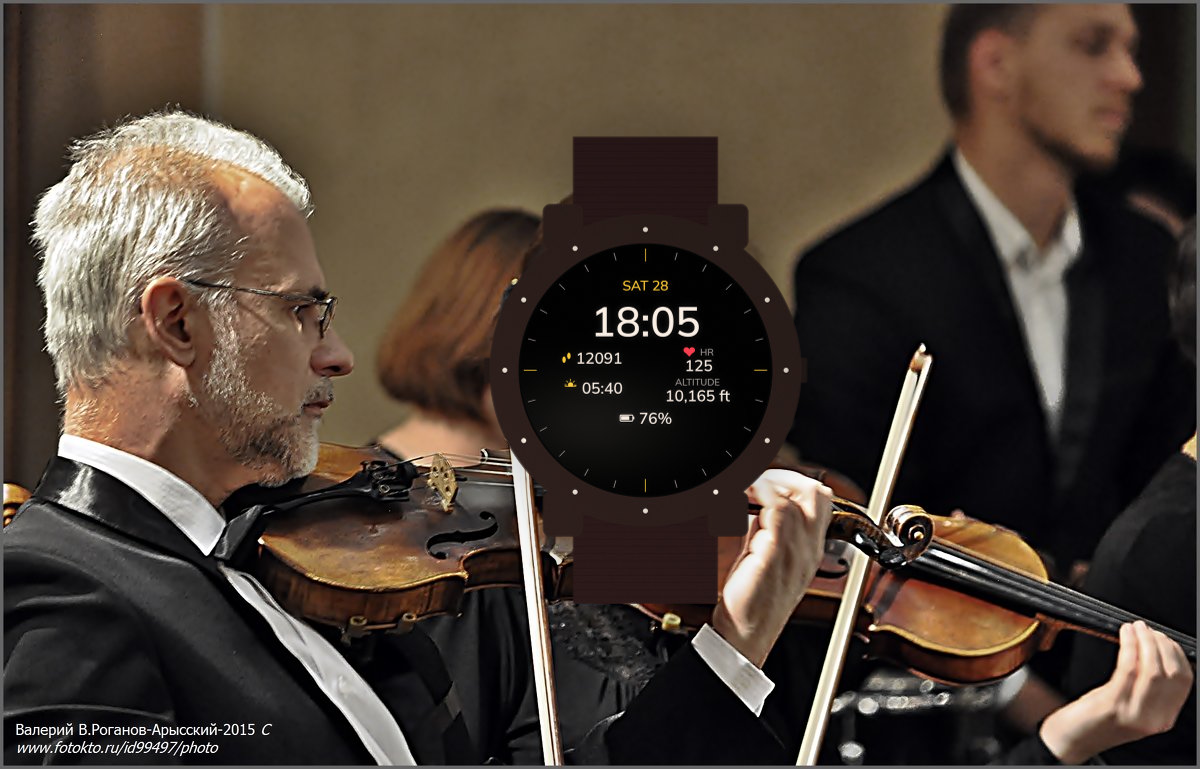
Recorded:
18,05
